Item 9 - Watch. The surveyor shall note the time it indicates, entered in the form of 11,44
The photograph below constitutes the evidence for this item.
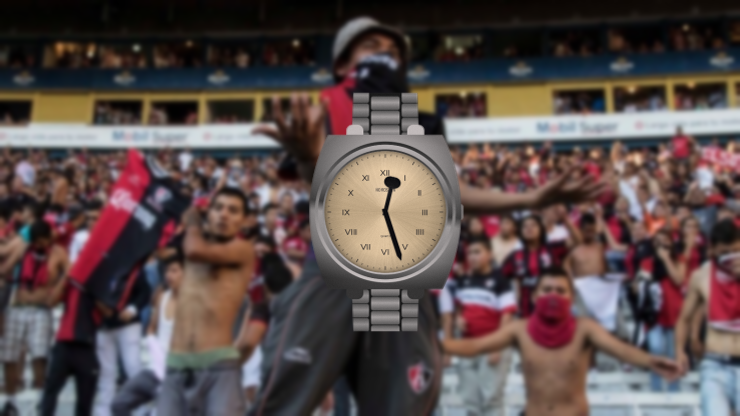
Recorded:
12,27
